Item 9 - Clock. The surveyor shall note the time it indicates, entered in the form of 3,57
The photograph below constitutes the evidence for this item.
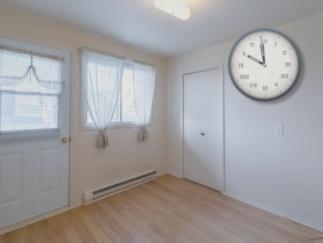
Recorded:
9,59
